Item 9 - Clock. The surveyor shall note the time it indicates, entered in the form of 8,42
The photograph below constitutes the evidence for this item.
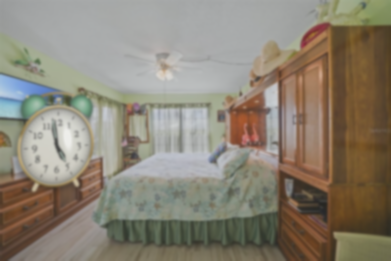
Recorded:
4,58
